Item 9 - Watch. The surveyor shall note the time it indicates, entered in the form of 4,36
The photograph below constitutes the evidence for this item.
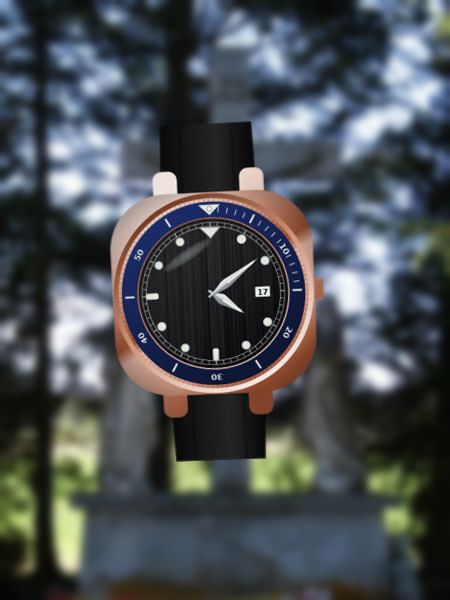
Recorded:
4,09
